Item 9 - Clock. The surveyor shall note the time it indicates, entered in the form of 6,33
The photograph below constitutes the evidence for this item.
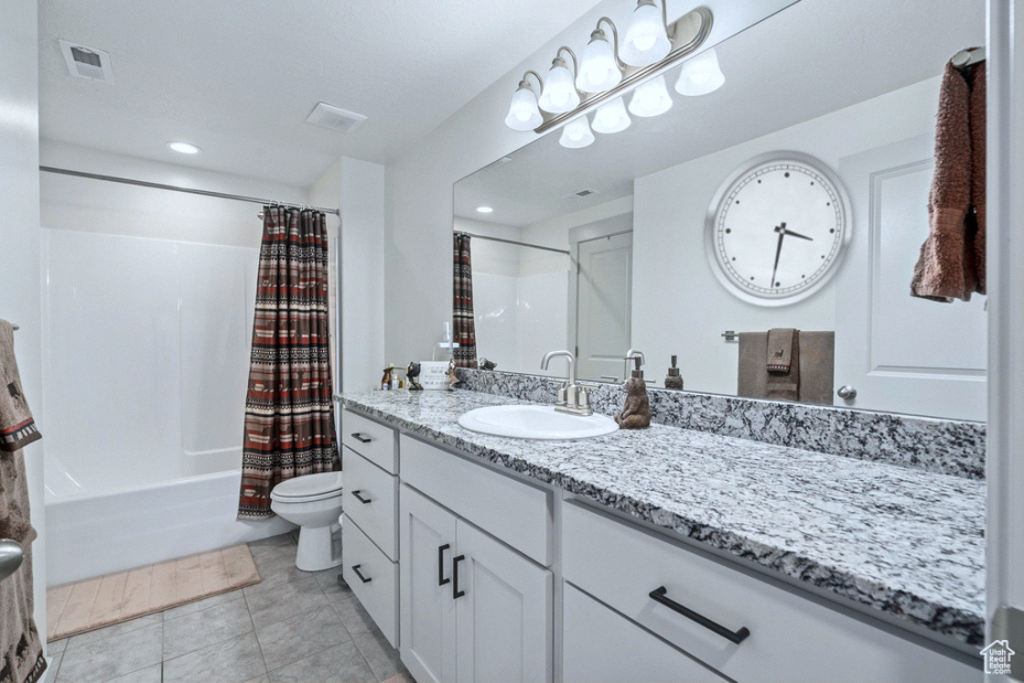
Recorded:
3,31
